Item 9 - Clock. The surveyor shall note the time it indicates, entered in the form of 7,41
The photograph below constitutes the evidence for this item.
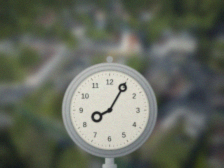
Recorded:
8,05
